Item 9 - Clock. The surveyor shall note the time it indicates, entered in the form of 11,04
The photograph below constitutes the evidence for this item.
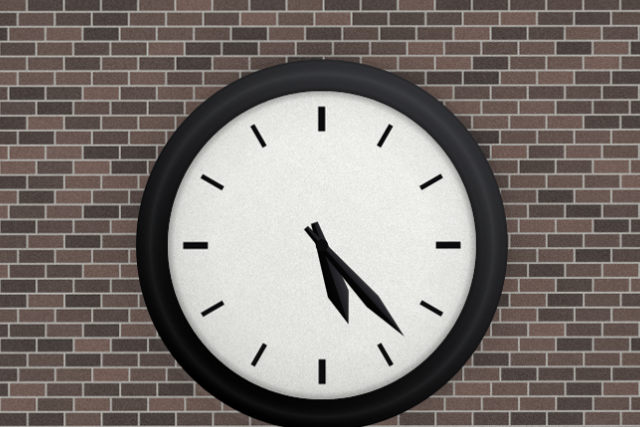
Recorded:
5,23
